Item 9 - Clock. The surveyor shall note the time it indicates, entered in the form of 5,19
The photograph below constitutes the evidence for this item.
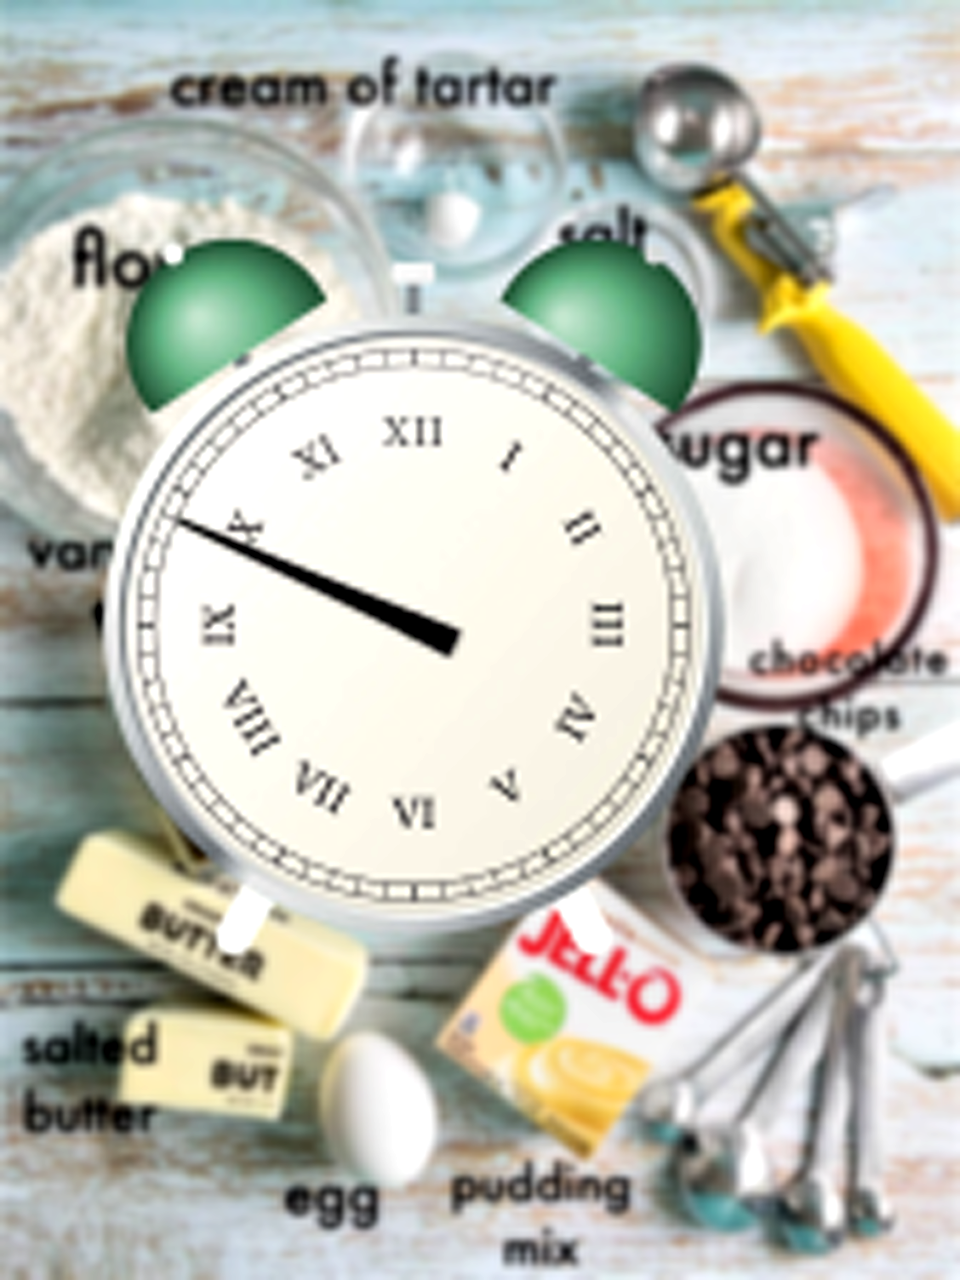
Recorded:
9,49
